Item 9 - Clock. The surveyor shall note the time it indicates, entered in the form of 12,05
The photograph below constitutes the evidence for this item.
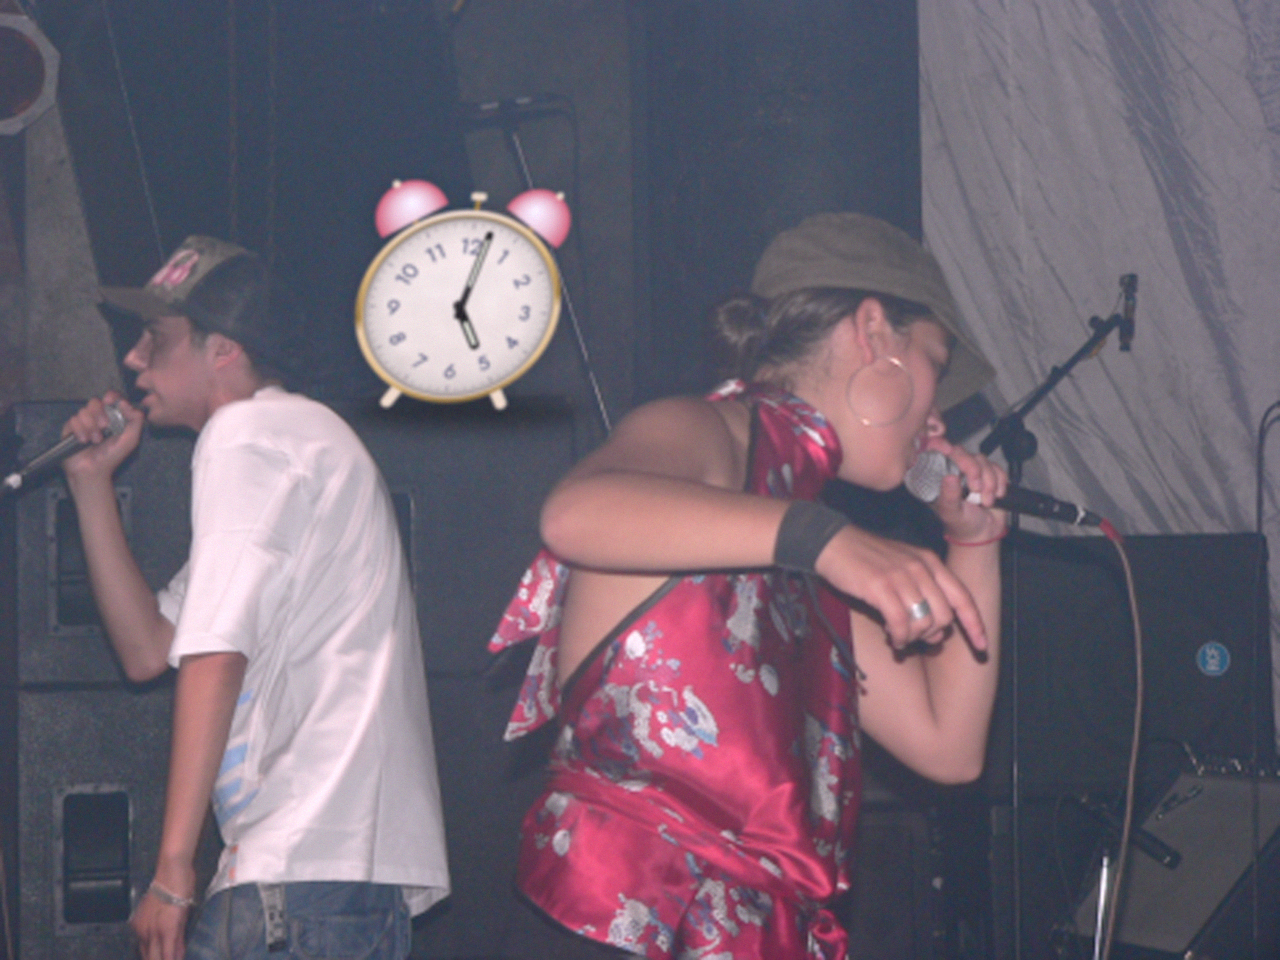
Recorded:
5,02
